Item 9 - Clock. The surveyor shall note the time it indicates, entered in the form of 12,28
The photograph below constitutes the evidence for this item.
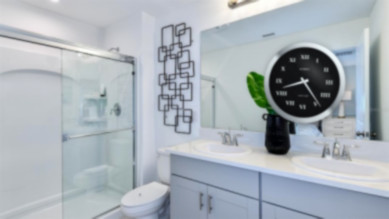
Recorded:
8,24
